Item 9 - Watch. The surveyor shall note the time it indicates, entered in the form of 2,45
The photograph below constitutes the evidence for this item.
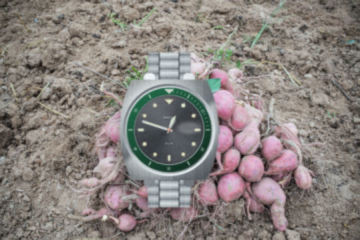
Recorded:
12,48
